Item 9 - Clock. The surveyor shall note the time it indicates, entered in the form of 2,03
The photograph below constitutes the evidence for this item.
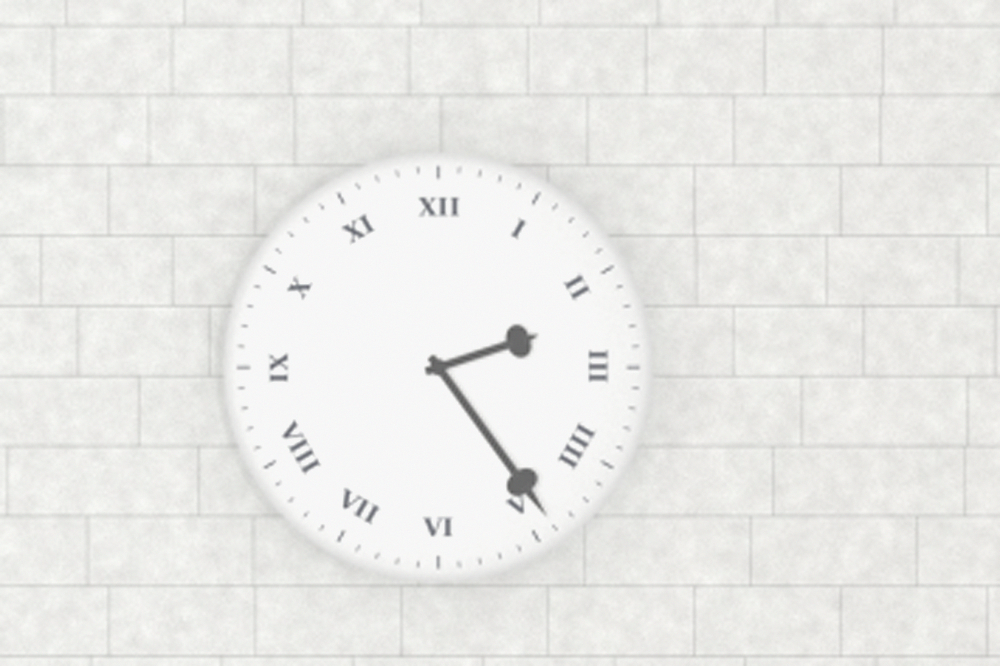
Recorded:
2,24
